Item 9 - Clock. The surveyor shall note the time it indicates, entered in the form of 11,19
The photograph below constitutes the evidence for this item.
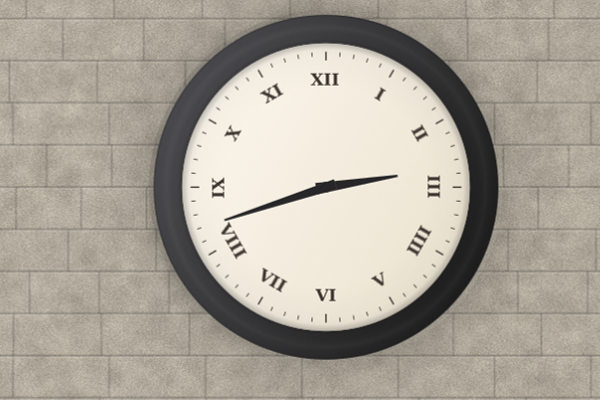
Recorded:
2,42
